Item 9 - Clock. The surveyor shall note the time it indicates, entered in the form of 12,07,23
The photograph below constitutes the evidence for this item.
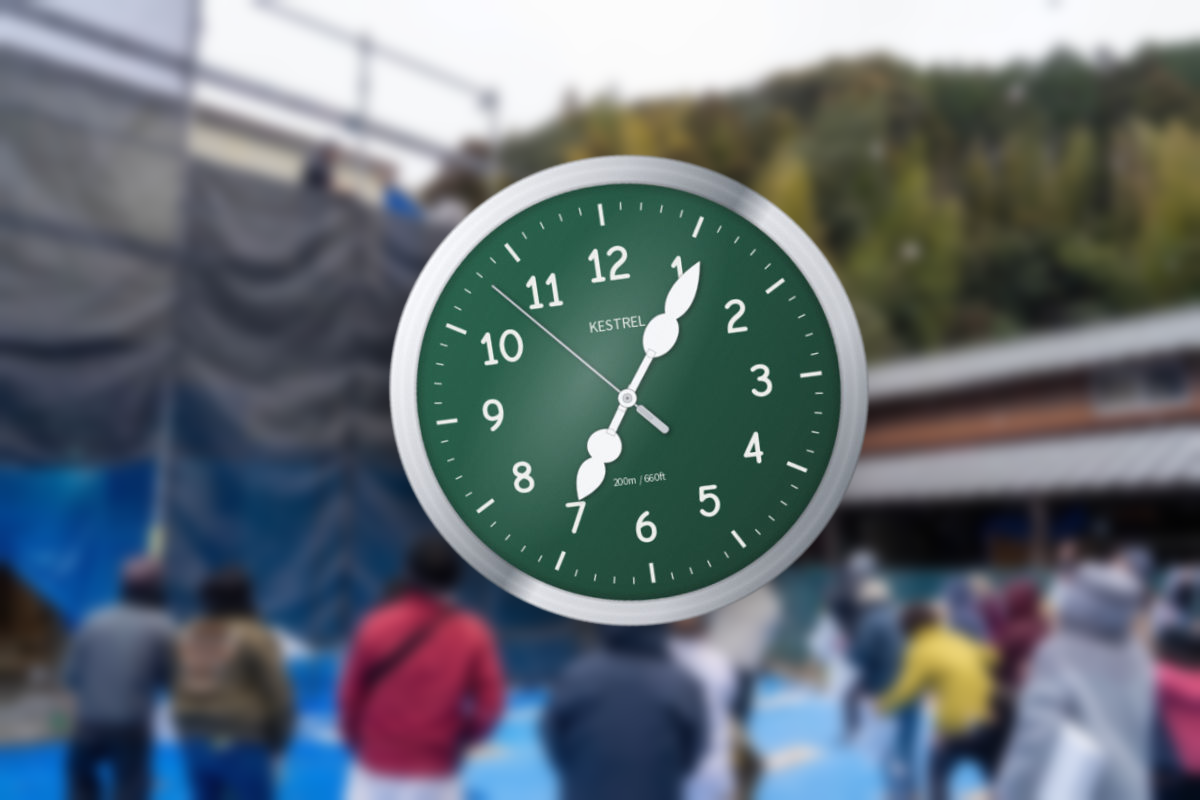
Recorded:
7,05,53
